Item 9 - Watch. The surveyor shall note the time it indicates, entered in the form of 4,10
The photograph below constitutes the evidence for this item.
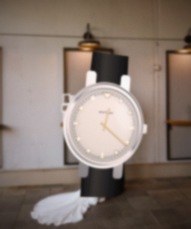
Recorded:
12,21
